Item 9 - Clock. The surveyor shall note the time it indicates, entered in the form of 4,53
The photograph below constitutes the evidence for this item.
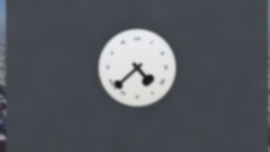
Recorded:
4,38
